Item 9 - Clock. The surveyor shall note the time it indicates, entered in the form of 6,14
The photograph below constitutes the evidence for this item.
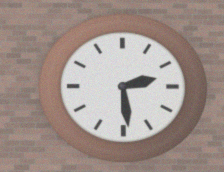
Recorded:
2,29
